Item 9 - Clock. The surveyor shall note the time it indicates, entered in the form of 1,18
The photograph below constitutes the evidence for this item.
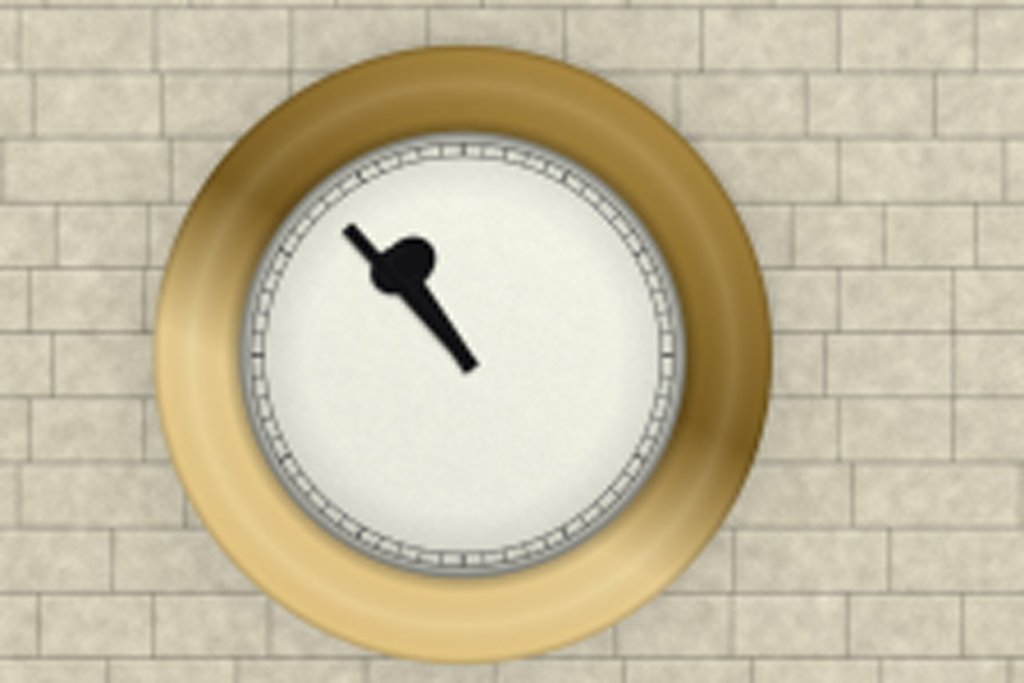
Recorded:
10,53
